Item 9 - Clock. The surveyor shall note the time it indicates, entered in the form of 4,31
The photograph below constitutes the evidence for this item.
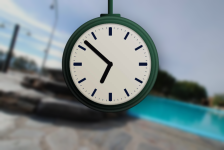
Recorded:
6,52
